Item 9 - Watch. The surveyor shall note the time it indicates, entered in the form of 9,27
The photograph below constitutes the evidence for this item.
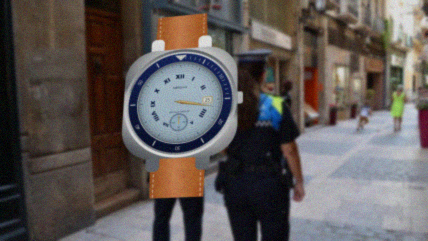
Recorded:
3,17
